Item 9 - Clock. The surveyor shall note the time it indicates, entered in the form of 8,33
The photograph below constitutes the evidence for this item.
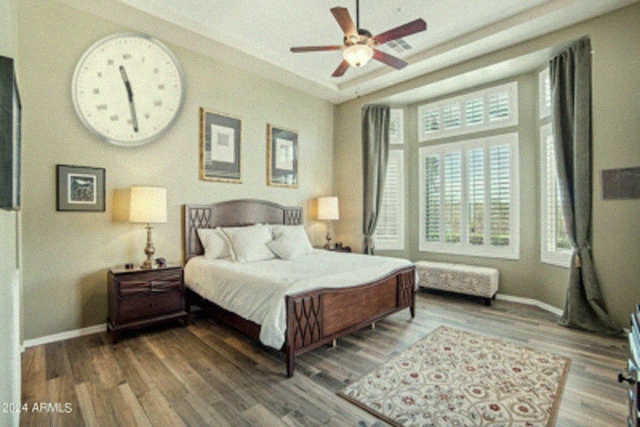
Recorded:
11,29
